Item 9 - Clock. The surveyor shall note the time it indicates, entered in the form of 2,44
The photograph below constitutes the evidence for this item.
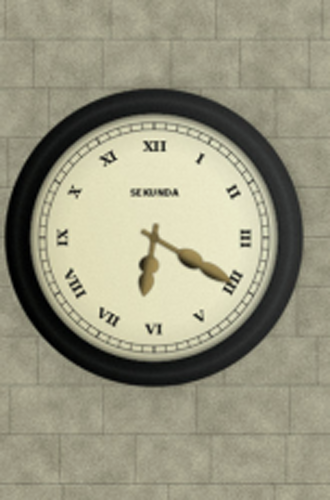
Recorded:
6,20
